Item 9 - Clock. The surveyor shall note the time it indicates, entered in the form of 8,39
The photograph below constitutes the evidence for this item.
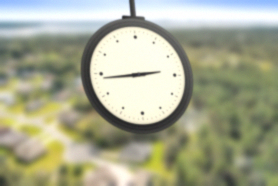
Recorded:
2,44
